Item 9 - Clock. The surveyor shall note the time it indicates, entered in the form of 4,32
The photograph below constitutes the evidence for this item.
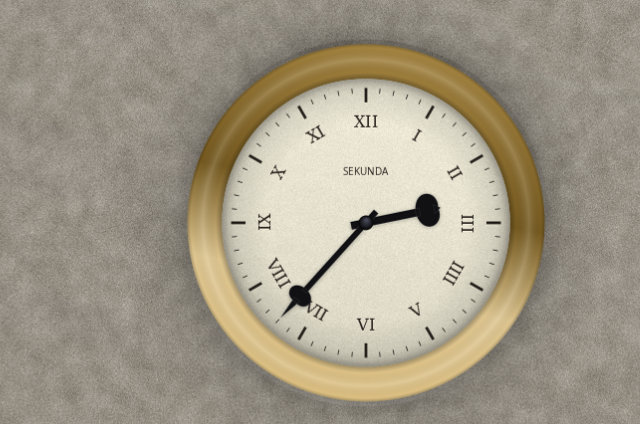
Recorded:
2,37
